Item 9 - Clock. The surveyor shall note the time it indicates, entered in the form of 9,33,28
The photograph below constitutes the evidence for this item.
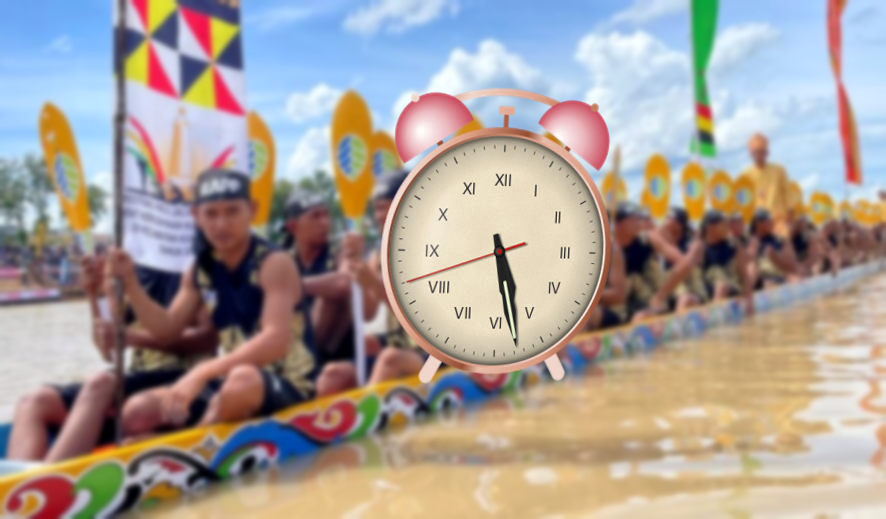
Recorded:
5,27,42
